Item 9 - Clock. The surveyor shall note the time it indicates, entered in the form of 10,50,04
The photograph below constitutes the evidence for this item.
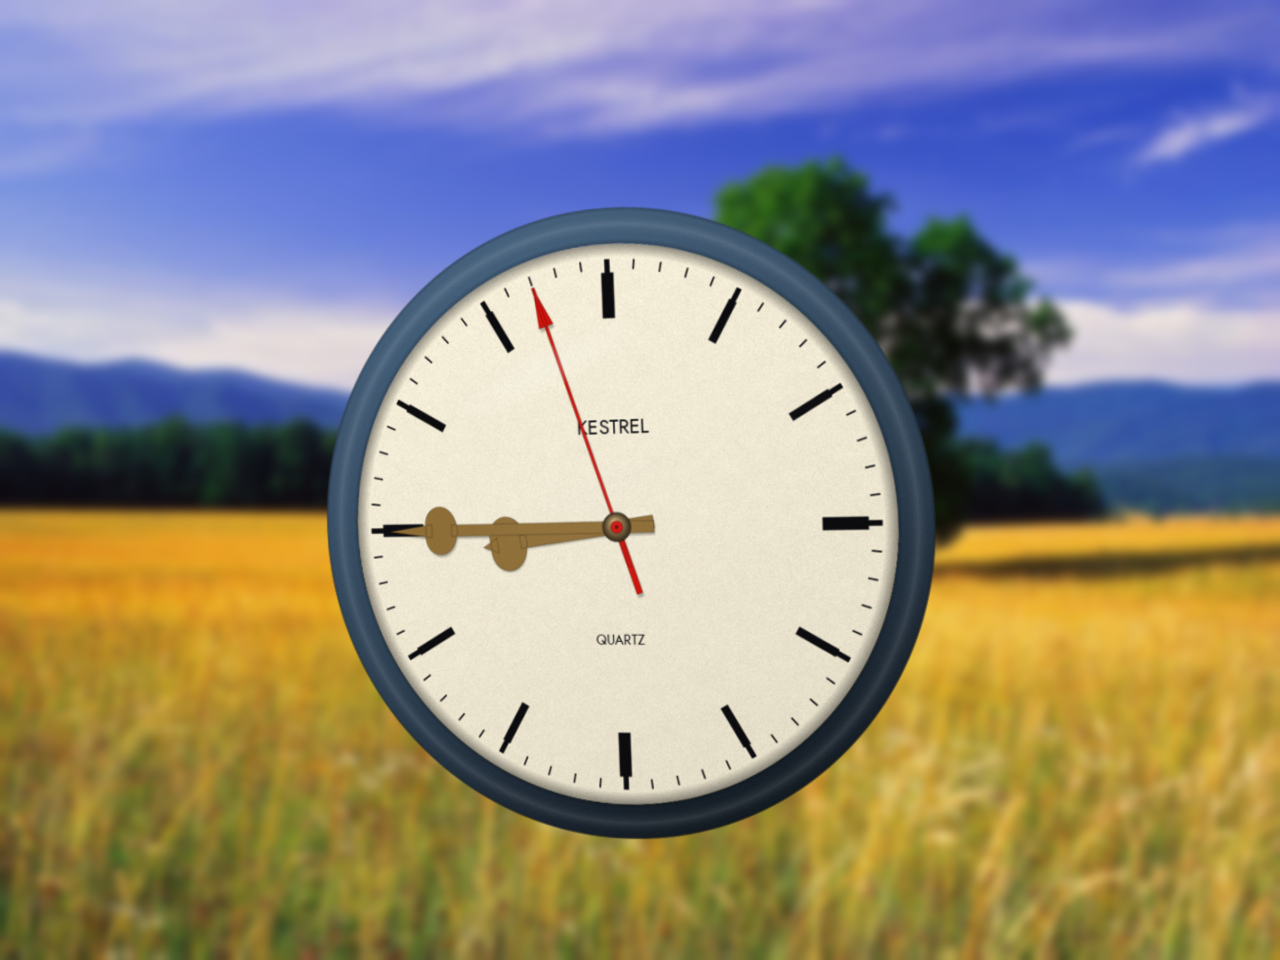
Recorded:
8,44,57
